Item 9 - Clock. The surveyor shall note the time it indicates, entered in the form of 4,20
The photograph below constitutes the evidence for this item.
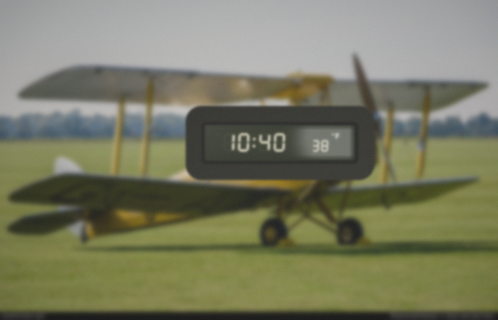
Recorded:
10,40
